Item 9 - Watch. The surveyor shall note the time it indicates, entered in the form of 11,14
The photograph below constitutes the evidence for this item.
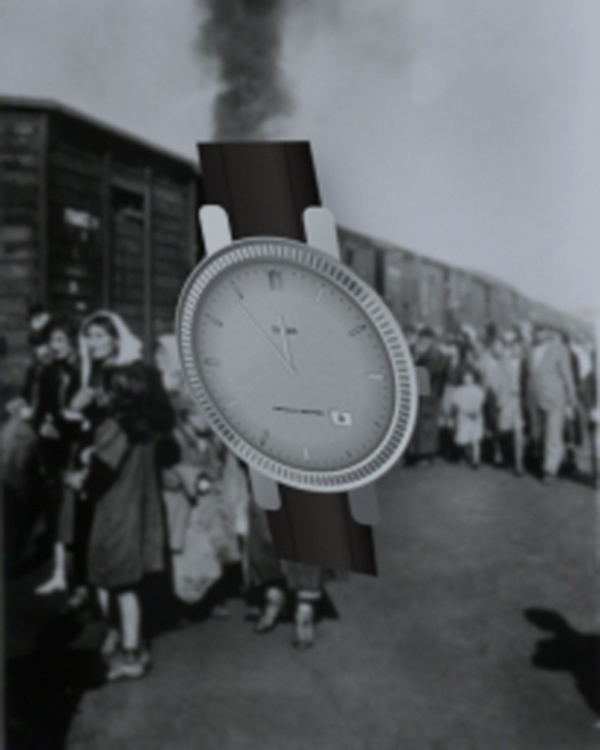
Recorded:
11,54
